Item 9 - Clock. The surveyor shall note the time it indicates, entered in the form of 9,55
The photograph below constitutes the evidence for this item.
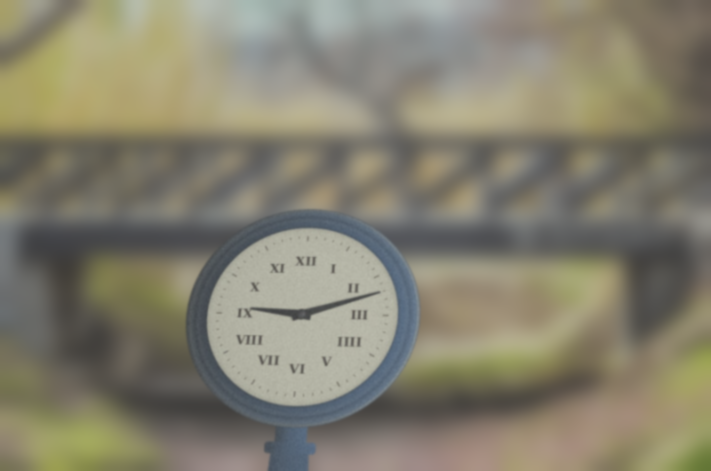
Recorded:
9,12
